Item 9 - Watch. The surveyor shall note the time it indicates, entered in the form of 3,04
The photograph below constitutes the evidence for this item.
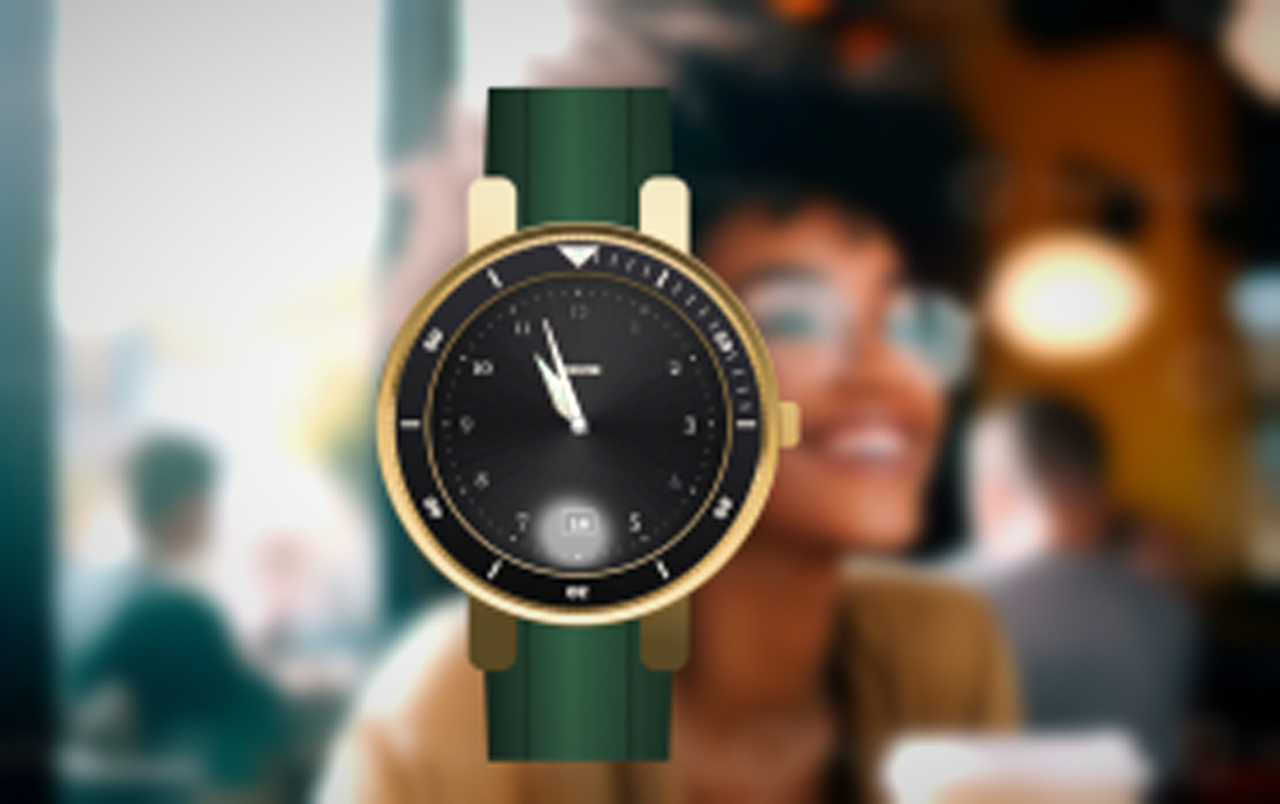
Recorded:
10,57
